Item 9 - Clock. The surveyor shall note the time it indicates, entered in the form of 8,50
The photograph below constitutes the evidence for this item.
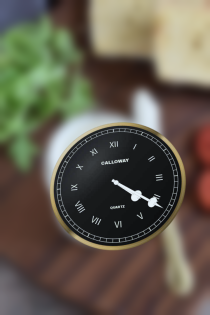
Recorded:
4,21
